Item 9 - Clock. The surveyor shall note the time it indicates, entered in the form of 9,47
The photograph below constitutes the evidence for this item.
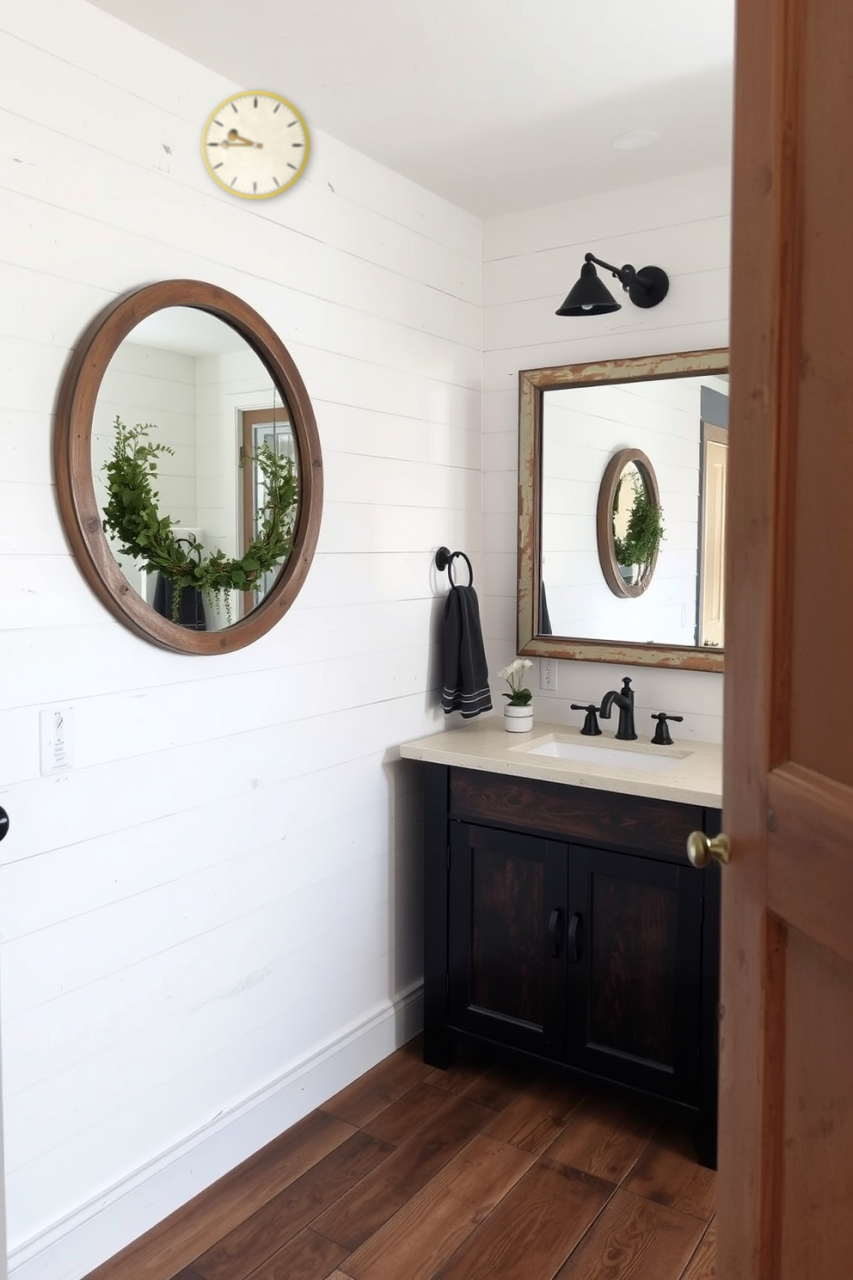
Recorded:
9,45
